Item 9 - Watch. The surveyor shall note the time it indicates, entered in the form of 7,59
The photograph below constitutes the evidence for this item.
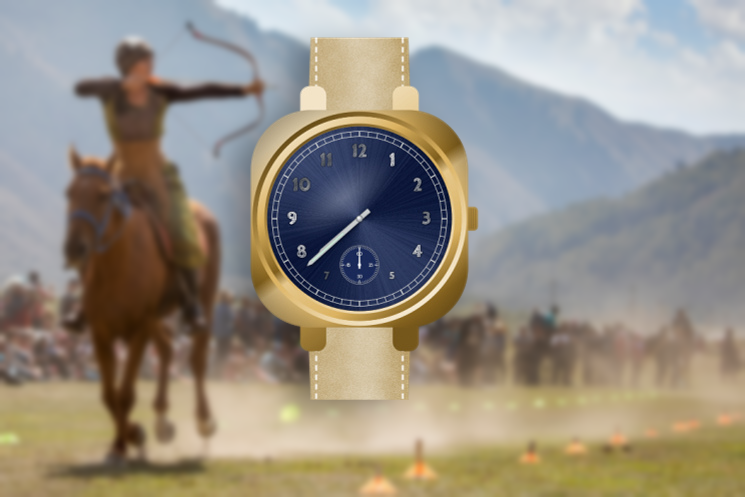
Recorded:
7,38
